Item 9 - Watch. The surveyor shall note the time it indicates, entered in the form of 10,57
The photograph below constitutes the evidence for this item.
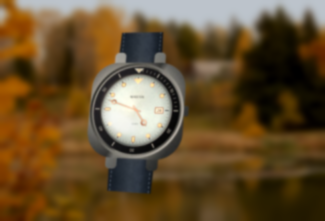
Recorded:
4,48
